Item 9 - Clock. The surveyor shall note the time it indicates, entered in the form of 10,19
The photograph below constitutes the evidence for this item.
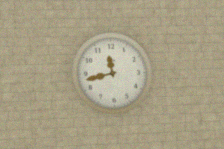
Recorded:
11,43
